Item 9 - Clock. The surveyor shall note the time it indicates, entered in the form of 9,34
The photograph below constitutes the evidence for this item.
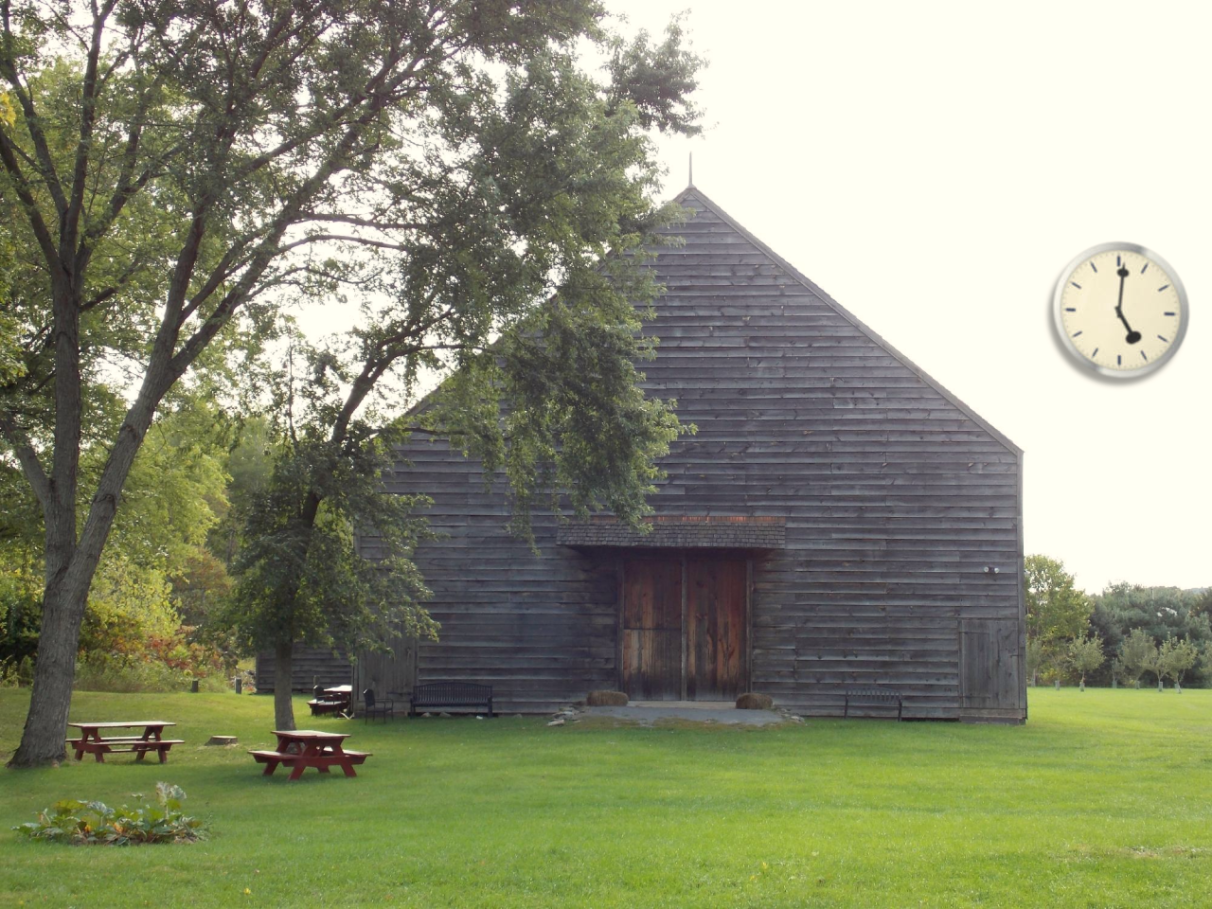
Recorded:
5,01
